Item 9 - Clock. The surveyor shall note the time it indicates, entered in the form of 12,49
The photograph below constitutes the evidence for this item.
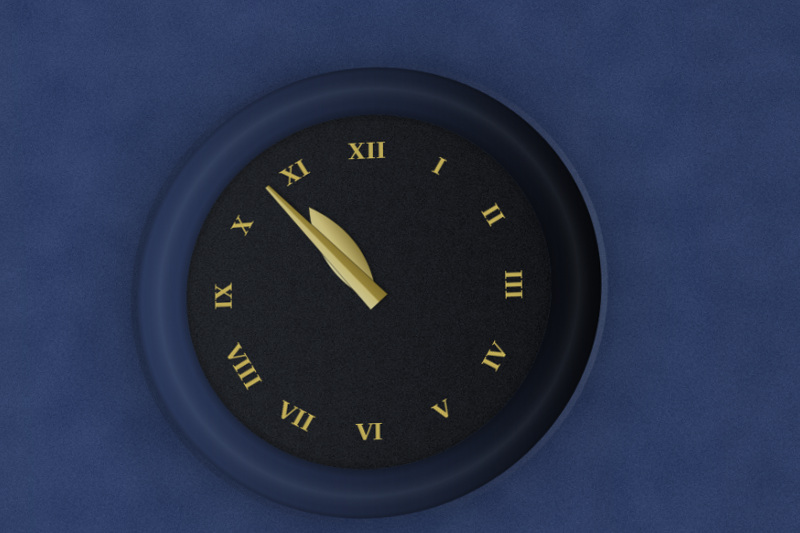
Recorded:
10,53
